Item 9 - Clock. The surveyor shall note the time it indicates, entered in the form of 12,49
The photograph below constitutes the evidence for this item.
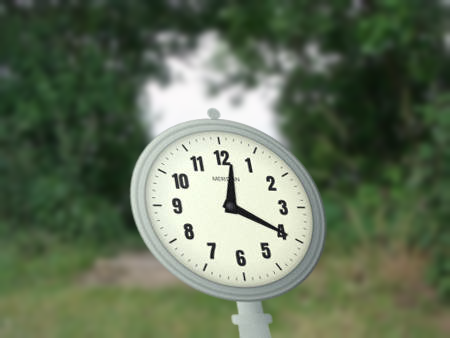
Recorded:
12,20
